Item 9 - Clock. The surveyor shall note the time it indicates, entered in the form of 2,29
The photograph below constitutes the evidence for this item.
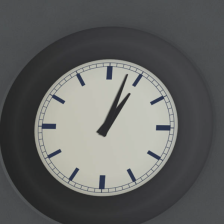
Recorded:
1,03
